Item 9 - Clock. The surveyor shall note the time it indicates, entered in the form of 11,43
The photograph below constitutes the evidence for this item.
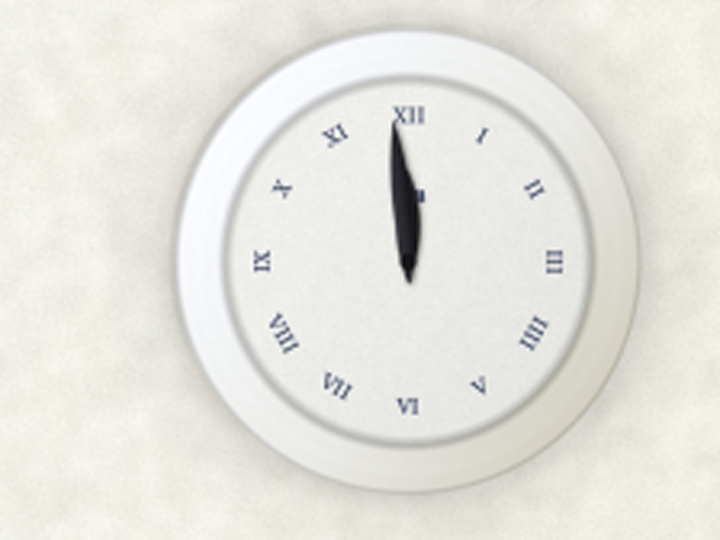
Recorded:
11,59
